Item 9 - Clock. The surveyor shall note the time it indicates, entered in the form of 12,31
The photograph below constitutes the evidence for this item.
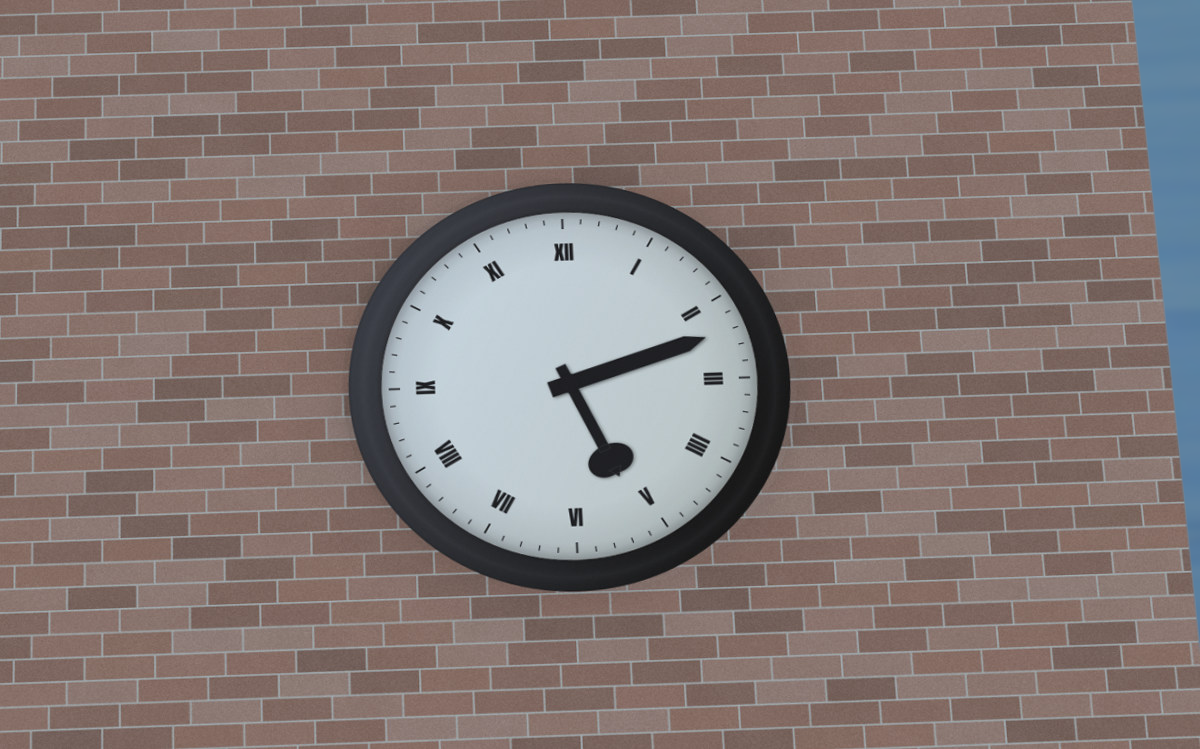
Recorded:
5,12
